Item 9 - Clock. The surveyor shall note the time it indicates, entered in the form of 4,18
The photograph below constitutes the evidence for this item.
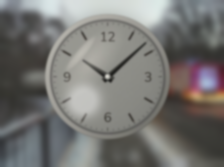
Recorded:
10,08
